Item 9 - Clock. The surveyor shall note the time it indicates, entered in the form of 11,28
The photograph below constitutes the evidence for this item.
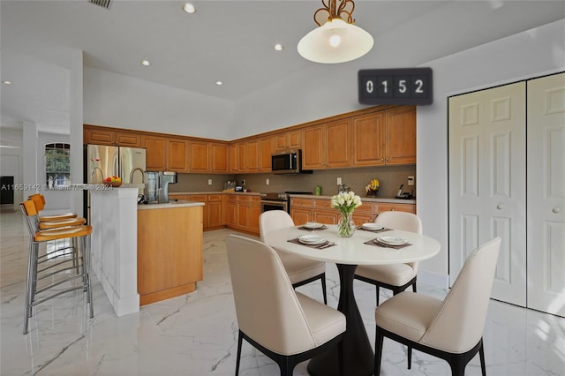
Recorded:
1,52
